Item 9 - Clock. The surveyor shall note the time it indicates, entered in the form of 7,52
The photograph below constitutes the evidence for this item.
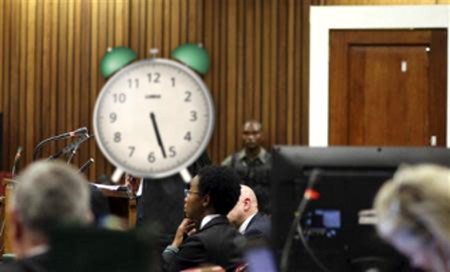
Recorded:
5,27
